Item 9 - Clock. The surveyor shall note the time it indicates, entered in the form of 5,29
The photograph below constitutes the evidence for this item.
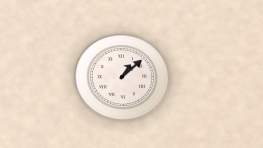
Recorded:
1,08
